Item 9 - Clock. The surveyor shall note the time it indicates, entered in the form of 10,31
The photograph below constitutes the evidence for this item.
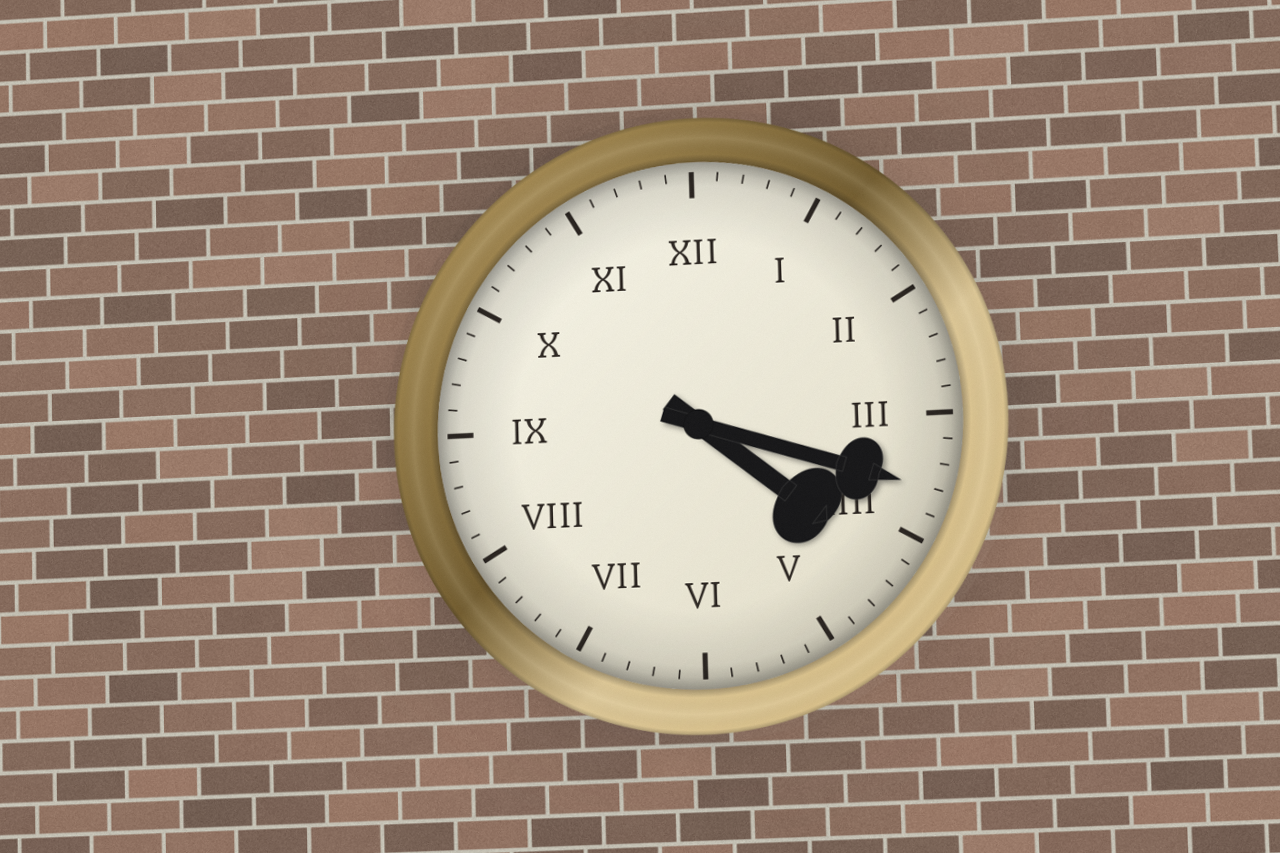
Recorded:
4,18
